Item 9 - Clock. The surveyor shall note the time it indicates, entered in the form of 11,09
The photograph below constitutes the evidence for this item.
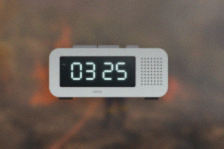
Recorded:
3,25
